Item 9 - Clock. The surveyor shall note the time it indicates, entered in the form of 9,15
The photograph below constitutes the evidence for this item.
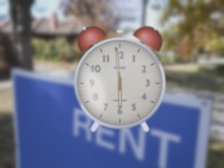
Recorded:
5,59
